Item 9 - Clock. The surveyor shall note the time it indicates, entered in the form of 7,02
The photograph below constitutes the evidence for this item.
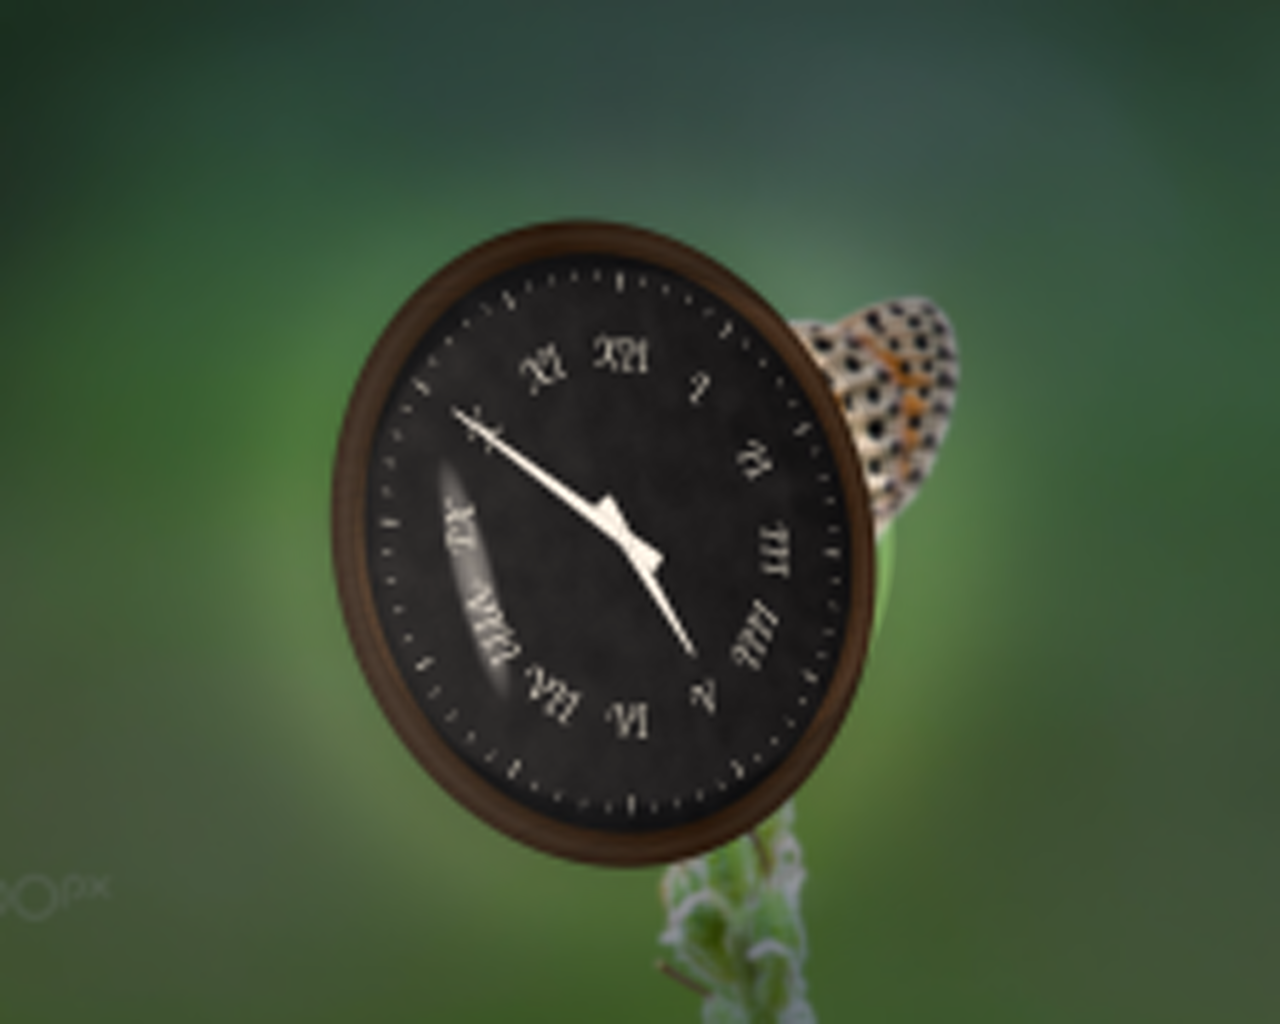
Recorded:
4,50
